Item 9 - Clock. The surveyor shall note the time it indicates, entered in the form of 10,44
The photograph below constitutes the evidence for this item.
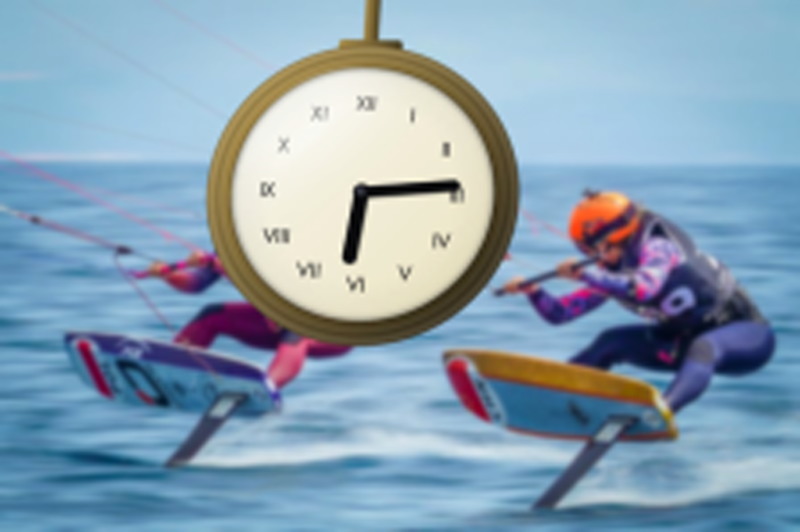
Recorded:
6,14
